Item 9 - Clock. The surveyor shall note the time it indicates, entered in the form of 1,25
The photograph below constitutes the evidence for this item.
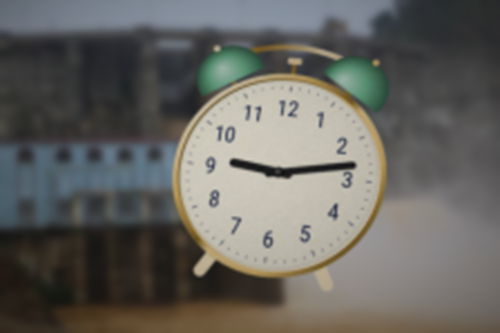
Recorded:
9,13
